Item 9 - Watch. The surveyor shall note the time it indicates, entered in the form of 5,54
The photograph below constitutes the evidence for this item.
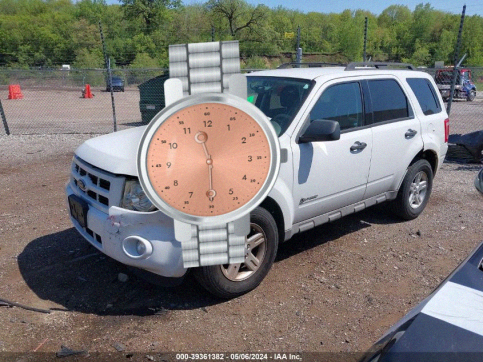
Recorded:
11,30
